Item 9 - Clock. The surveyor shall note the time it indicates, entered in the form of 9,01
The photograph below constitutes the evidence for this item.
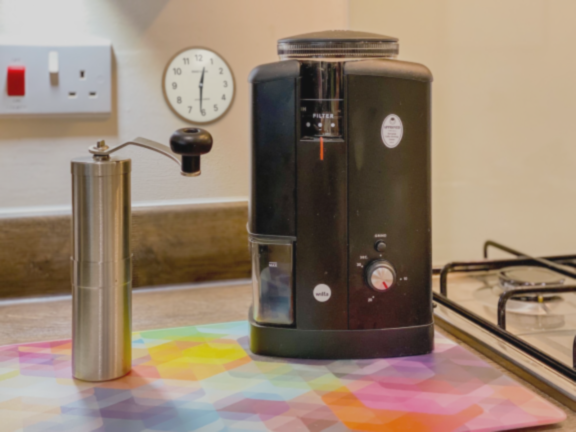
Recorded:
12,31
